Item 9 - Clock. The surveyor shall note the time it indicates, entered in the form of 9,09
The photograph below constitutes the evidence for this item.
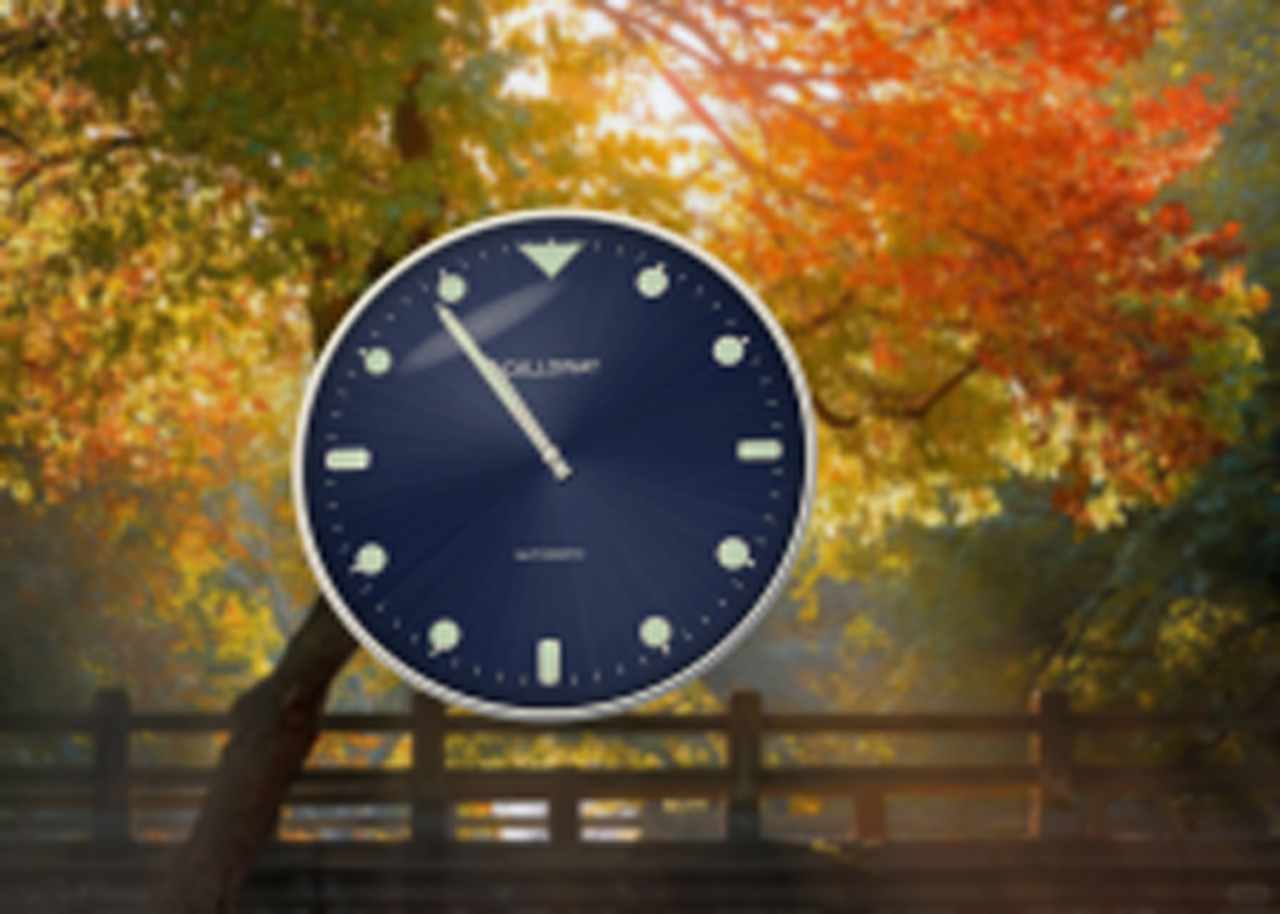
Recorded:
10,54
